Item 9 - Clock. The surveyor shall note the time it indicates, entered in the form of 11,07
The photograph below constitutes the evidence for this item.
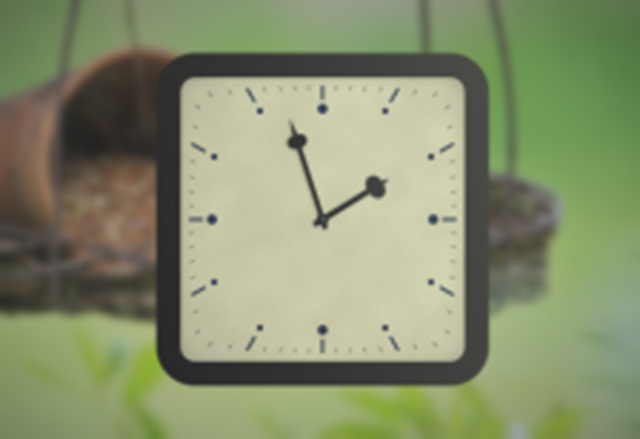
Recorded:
1,57
